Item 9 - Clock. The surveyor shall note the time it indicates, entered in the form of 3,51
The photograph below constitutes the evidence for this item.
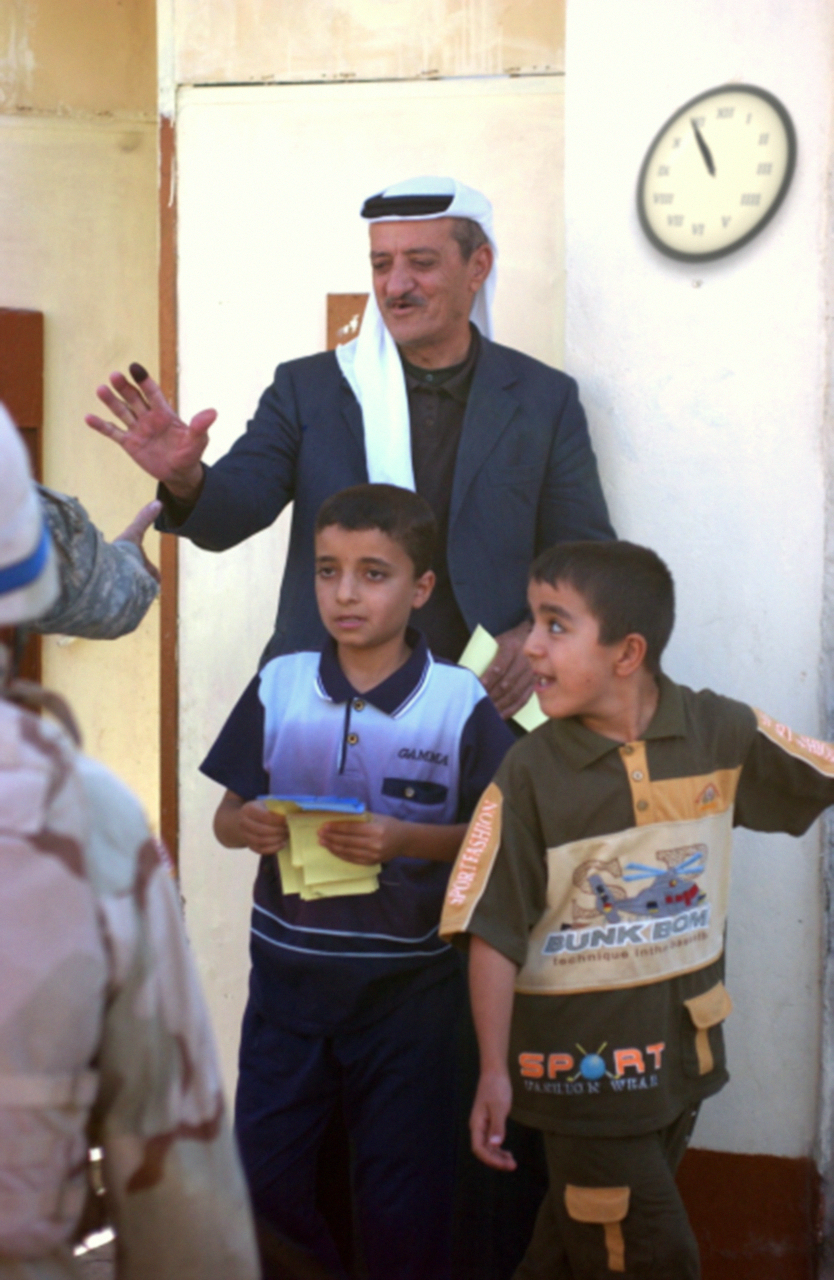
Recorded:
10,54
